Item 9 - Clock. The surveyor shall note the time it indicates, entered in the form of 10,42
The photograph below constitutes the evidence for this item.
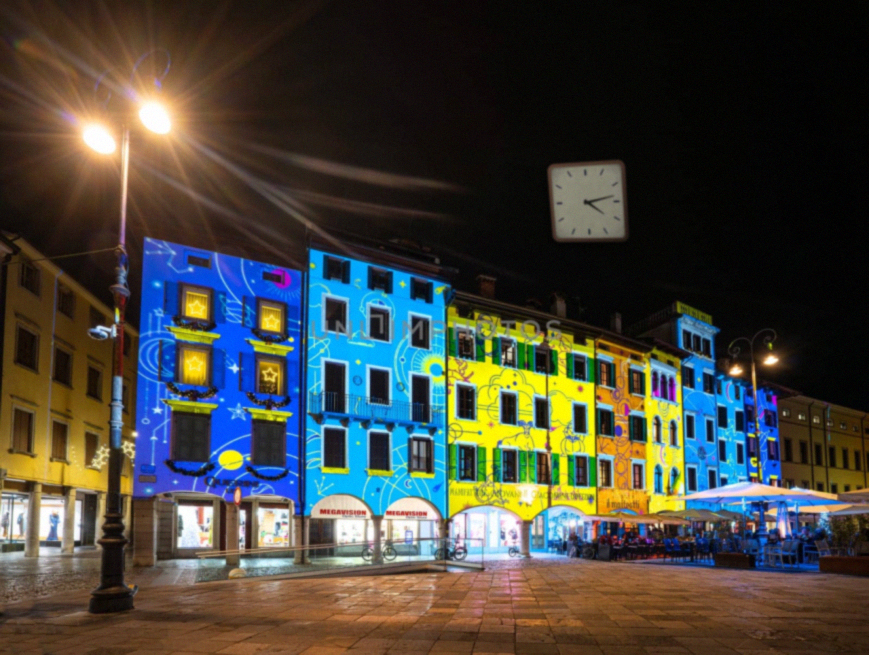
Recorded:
4,13
